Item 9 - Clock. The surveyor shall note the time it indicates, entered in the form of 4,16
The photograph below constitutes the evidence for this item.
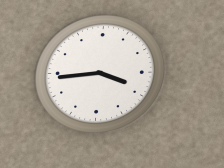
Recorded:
3,44
